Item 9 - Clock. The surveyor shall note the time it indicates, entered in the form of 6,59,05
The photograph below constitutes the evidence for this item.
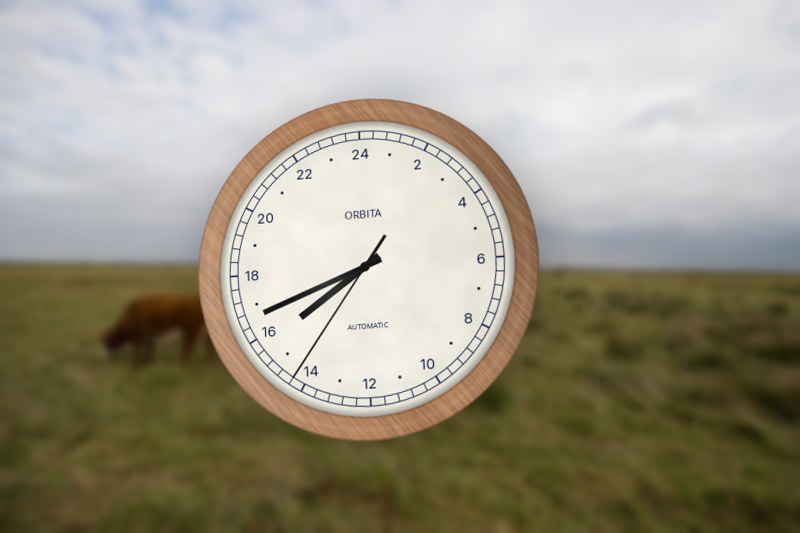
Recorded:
15,41,36
